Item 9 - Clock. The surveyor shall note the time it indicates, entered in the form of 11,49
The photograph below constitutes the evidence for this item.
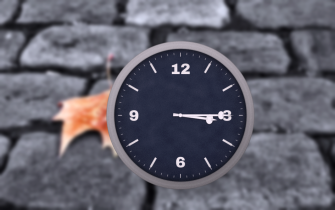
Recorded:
3,15
